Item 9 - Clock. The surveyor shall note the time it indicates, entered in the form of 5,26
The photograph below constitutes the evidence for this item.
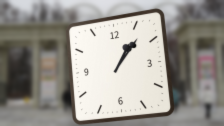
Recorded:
1,07
